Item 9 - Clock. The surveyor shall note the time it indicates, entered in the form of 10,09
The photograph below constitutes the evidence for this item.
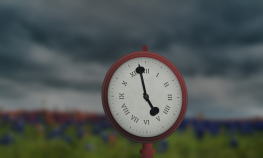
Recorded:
4,58
